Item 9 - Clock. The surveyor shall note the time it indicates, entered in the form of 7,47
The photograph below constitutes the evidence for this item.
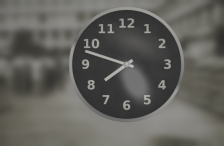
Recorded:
7,48
